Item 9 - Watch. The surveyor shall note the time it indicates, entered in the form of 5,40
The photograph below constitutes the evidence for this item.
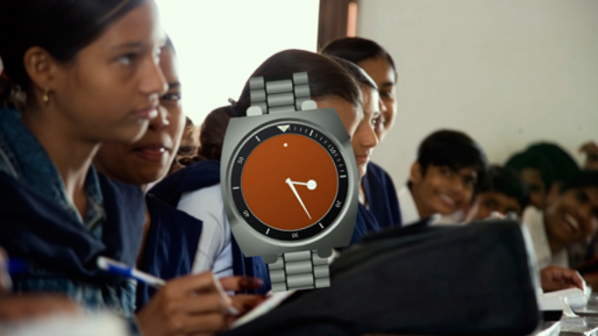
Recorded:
3,26
